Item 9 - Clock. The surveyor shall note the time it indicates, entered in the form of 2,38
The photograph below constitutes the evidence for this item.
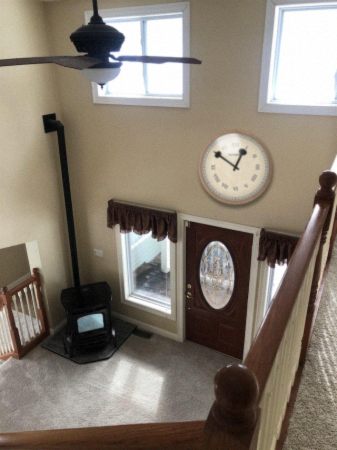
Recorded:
12,51
